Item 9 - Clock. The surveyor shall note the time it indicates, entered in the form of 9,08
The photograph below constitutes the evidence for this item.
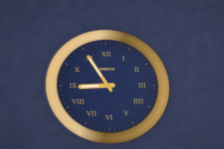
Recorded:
8,55
